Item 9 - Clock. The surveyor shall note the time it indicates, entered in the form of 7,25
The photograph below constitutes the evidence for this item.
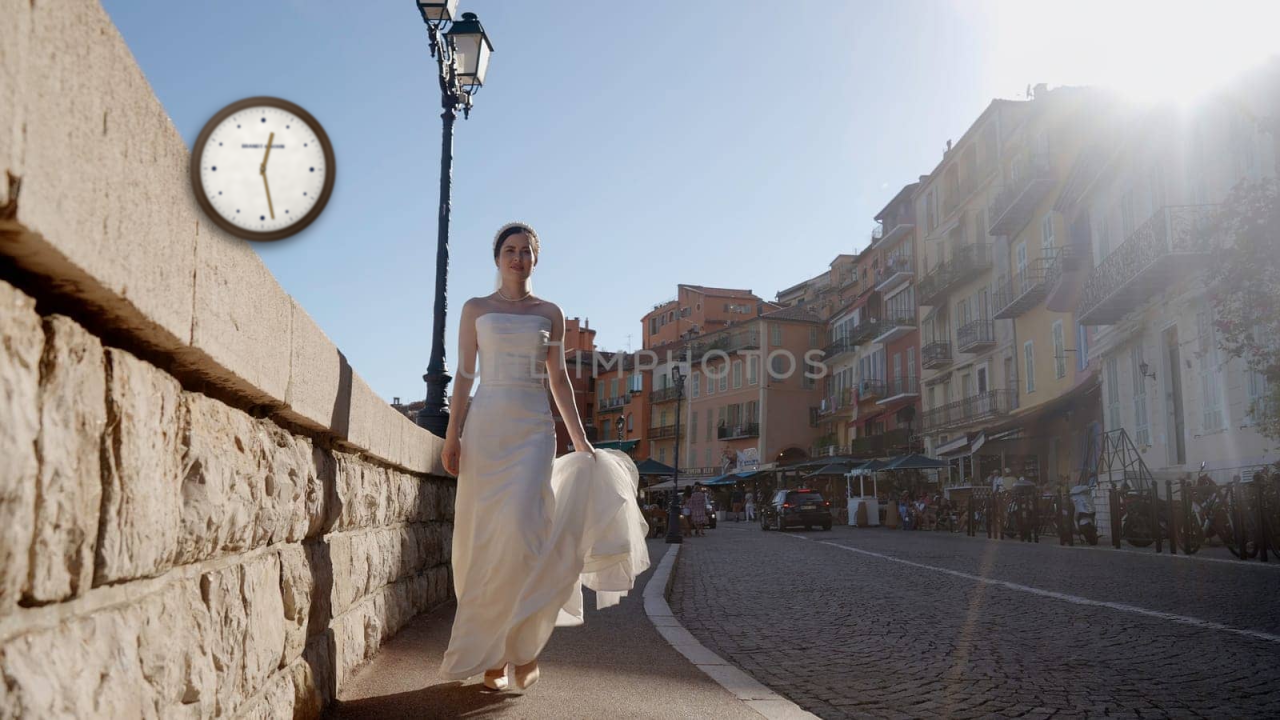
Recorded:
12,28
